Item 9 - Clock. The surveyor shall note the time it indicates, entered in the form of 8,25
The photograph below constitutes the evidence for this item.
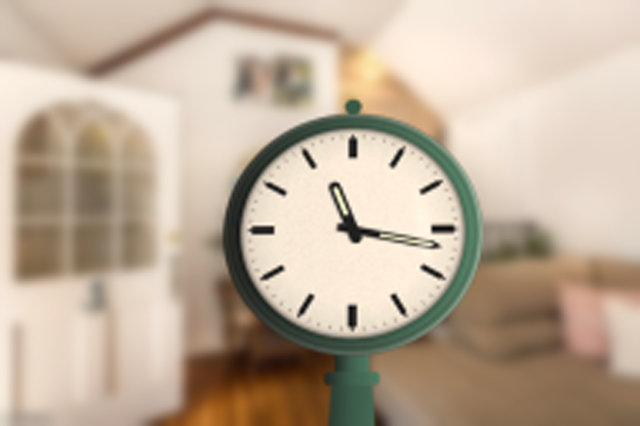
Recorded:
11,17
